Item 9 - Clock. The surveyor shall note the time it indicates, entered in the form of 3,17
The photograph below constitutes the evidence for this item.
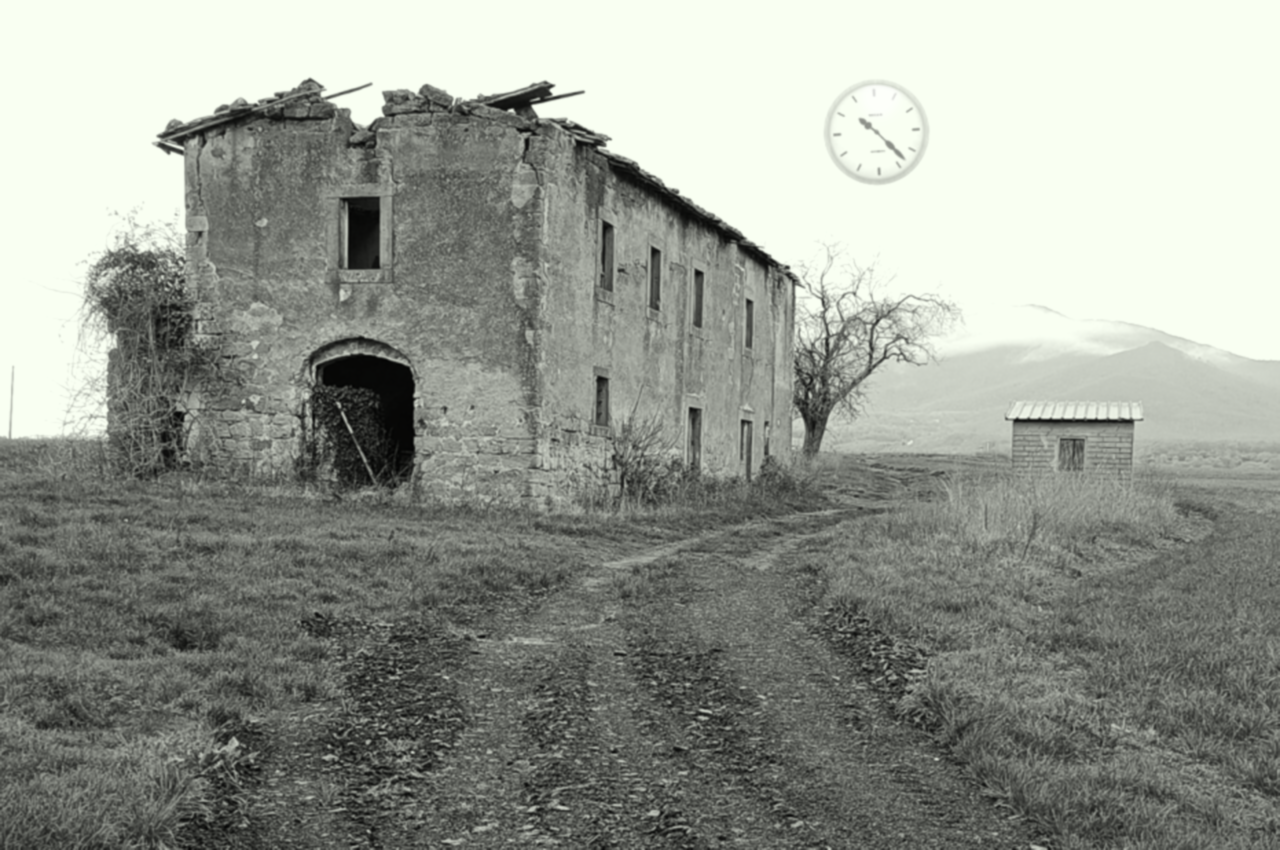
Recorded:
10,23
